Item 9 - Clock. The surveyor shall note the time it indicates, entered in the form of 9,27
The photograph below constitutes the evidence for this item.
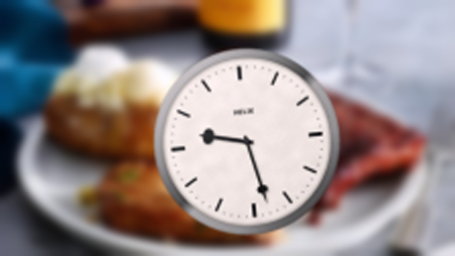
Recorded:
9,28
